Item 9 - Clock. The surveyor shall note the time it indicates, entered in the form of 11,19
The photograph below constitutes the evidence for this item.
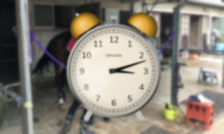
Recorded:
3,12
